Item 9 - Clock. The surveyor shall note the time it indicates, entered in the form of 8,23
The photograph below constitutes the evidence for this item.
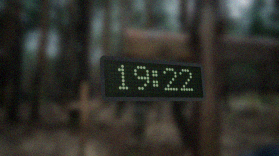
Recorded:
19,22
